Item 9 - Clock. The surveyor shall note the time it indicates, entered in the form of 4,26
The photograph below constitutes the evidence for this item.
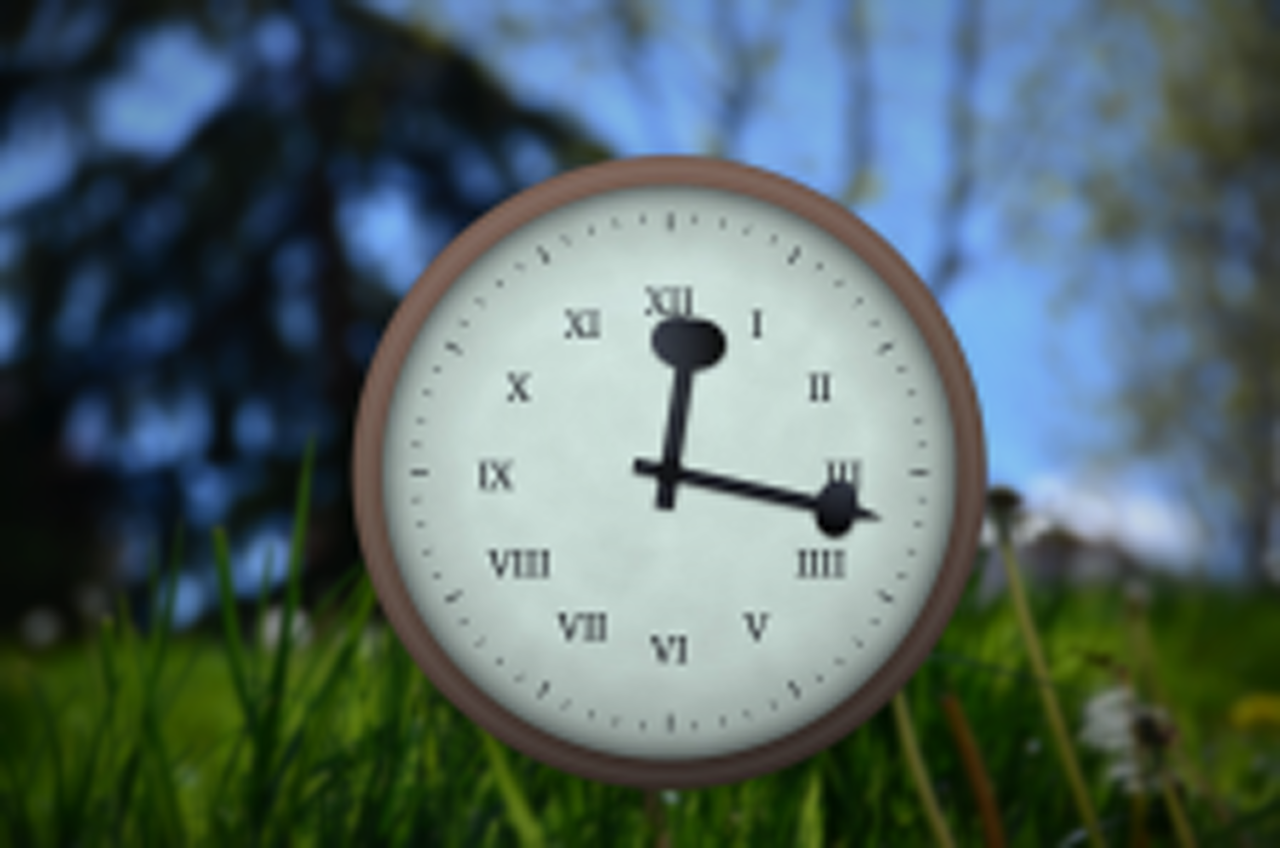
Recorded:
12,17
